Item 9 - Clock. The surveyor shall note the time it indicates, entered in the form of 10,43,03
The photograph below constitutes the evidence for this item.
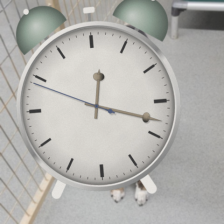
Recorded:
12,17,49
